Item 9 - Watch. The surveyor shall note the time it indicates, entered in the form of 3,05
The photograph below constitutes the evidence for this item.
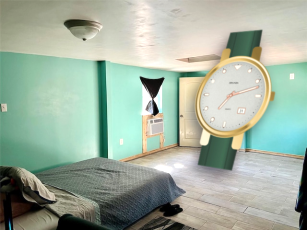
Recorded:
7,12
